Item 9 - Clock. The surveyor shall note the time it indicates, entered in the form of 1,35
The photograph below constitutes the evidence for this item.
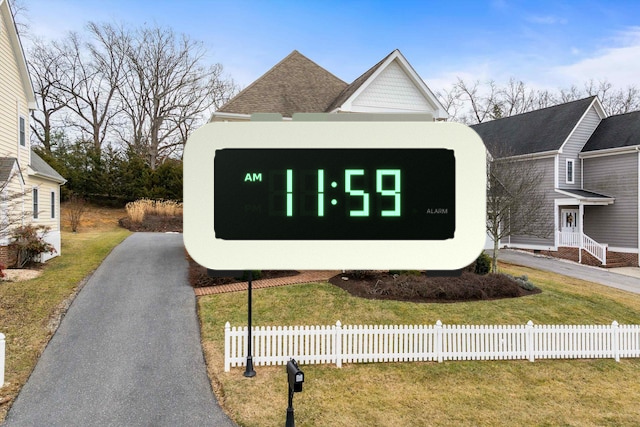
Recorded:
11,59
